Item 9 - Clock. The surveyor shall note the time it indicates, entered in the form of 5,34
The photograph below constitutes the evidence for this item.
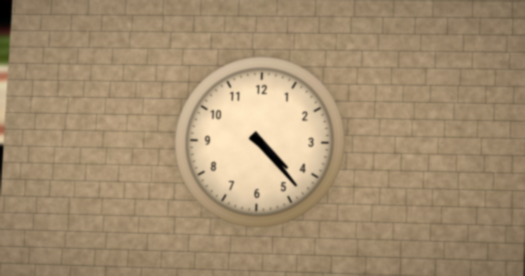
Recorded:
4,23
